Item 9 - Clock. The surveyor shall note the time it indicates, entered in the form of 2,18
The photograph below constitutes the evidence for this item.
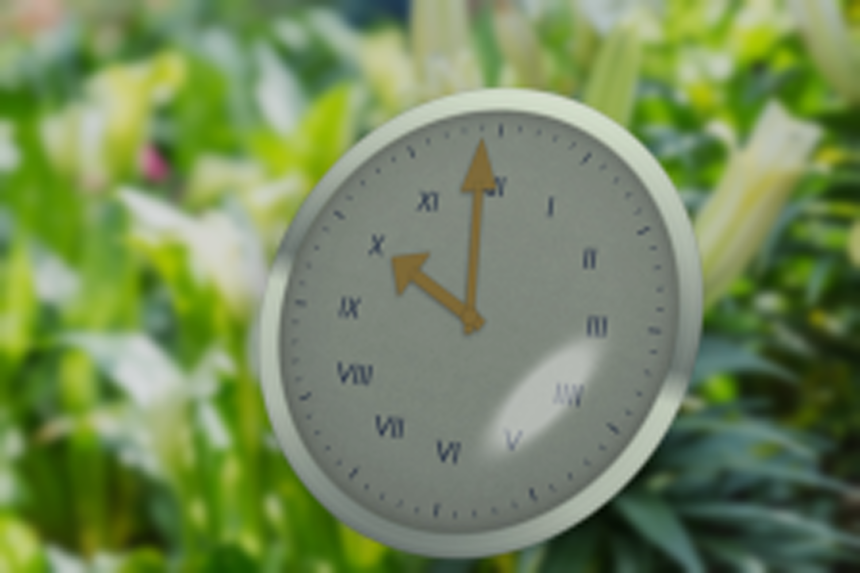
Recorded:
9,59
